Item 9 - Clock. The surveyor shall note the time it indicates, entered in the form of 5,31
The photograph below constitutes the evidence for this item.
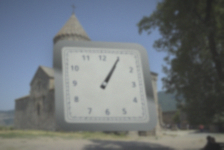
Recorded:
1,05
